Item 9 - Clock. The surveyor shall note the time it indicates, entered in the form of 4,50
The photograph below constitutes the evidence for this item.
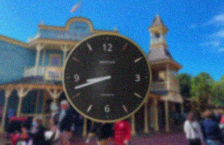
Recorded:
8,42
